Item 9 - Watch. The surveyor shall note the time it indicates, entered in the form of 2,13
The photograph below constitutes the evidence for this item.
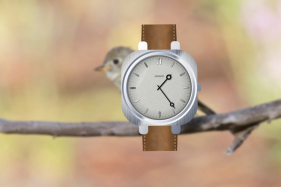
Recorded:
1,24
